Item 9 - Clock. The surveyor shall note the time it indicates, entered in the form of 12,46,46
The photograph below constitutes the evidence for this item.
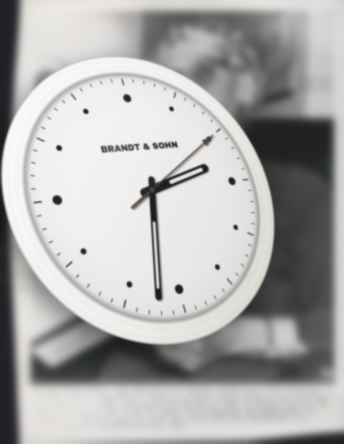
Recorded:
2,32,10
